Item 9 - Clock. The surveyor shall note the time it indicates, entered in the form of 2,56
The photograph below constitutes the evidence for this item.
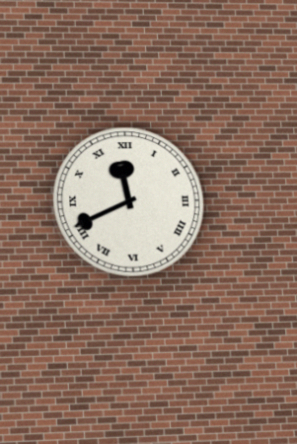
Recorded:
11,41
